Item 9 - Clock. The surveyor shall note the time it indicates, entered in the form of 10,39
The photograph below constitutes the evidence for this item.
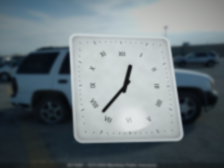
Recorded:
12,37
